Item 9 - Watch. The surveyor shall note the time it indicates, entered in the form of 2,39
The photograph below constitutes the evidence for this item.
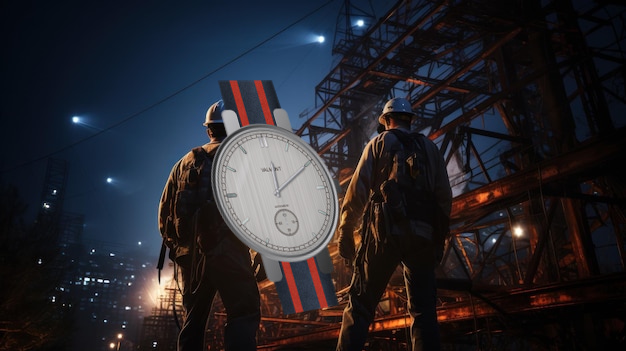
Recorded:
12,10
